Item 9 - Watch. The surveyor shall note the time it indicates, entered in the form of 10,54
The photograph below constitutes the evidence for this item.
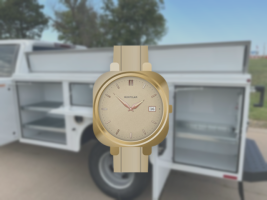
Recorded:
1,52
